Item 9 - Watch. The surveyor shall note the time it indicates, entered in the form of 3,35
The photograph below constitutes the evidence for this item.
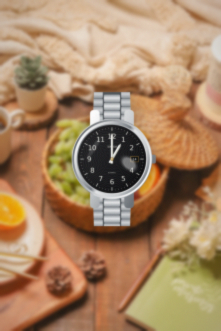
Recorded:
1,00
